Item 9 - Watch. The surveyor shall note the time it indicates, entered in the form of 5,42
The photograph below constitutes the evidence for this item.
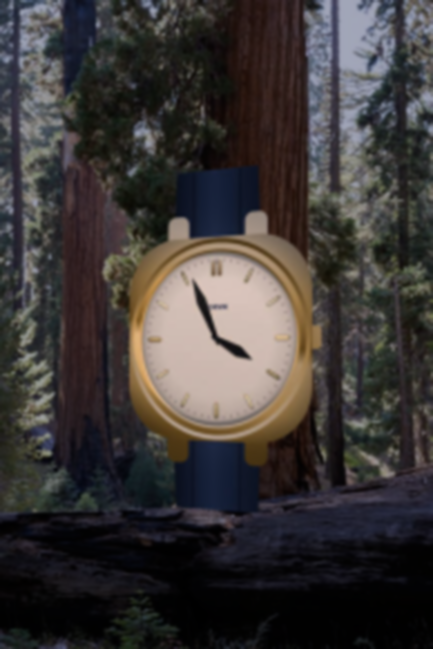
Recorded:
3,56
